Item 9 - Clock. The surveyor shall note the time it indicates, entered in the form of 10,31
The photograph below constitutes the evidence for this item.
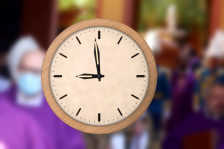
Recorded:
8,59
